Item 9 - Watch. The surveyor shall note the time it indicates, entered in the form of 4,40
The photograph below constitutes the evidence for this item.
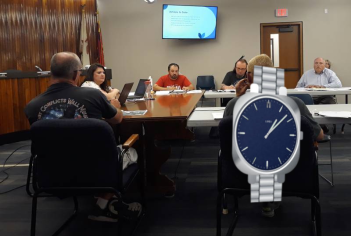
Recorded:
1,08
